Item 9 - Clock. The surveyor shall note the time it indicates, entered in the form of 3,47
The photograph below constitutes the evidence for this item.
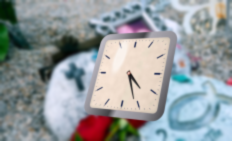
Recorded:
4,26
